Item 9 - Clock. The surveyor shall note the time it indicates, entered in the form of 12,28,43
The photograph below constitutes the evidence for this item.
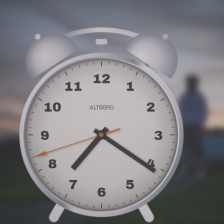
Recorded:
7,20,42
